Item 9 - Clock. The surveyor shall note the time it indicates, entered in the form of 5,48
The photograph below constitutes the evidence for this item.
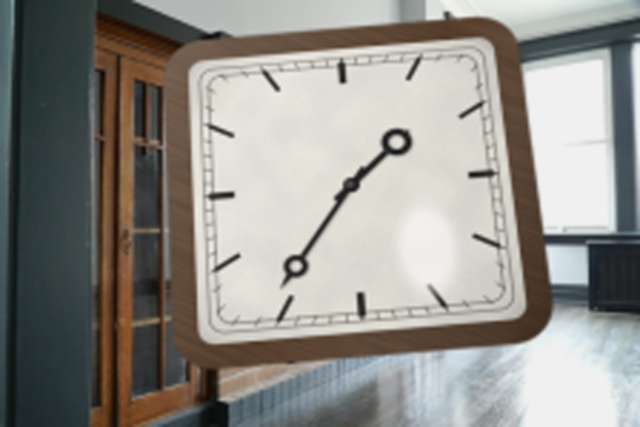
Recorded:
1,36
